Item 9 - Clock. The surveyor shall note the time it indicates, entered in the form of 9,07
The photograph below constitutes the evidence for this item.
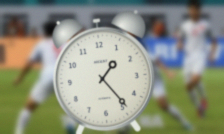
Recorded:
1,24
